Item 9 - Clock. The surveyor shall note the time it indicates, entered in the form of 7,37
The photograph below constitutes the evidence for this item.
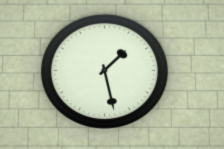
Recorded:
1,28
